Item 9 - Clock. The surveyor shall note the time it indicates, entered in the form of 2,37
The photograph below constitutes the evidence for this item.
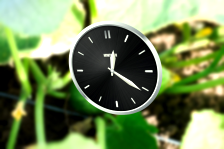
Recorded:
12,21
